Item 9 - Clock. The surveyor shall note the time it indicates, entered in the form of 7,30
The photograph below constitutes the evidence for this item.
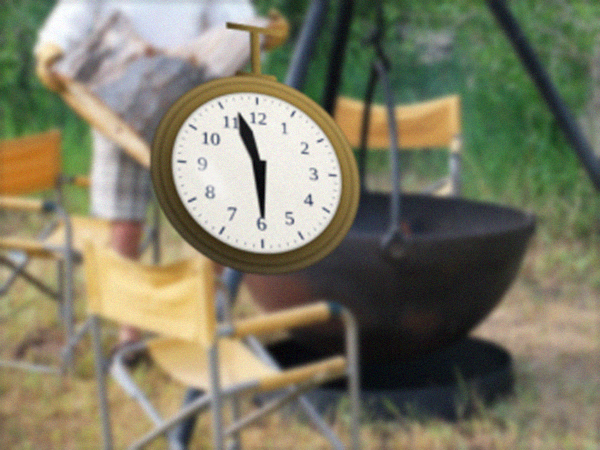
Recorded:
5,57
